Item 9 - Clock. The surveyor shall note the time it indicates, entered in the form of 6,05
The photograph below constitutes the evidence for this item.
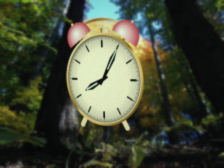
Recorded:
8,05
